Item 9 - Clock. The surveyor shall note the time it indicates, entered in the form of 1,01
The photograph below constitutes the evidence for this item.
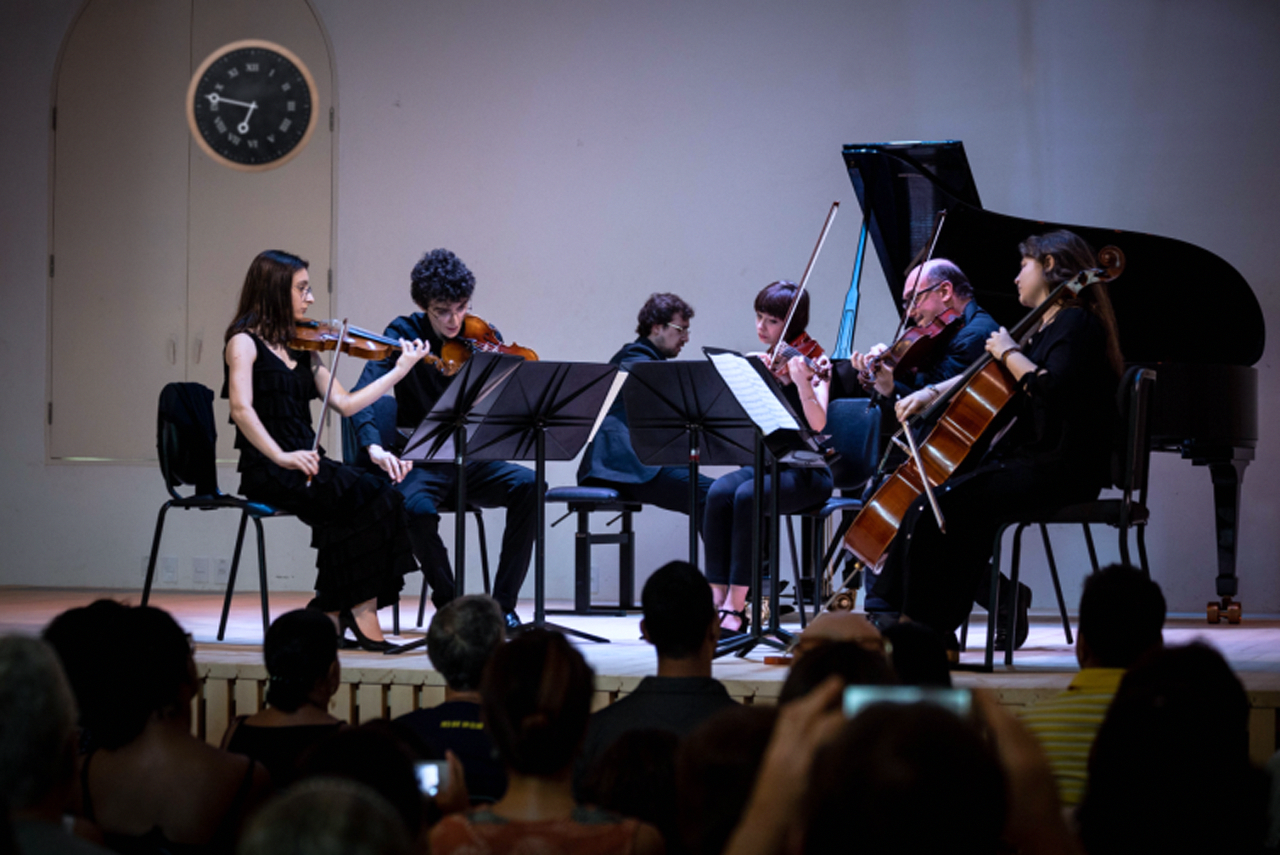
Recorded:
6,47
